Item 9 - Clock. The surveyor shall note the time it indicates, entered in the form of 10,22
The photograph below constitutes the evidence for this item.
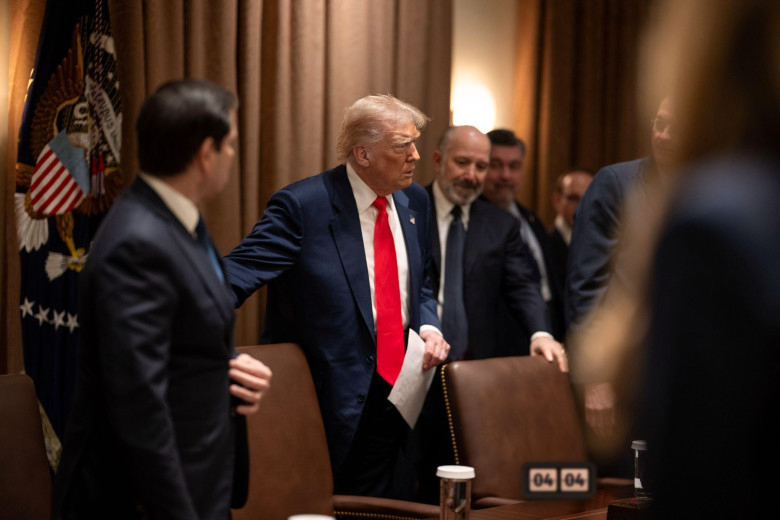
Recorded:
4,04
